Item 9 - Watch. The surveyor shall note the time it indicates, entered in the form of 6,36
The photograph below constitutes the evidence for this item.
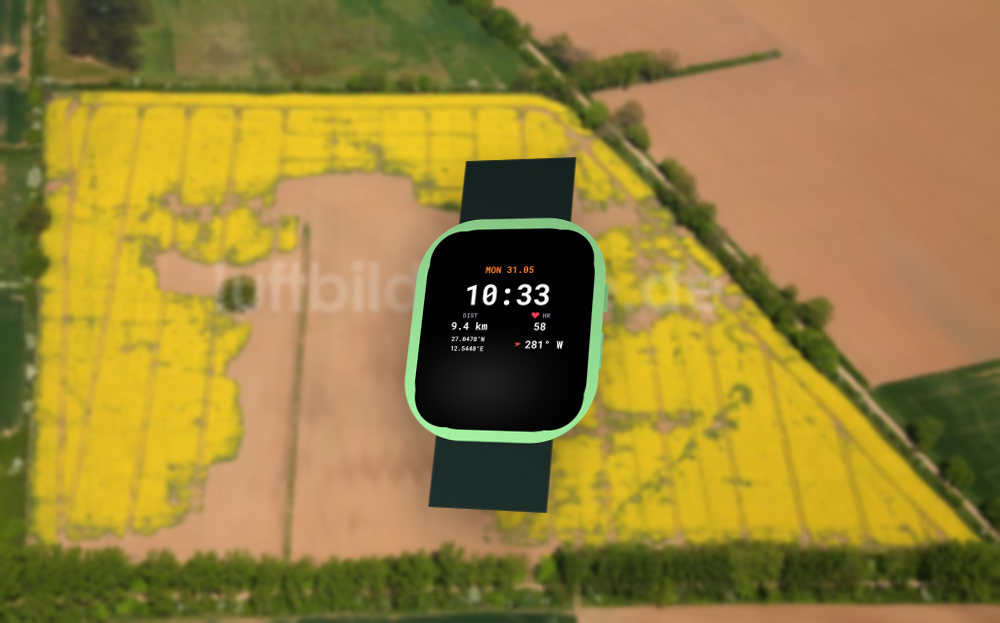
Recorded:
10,33
